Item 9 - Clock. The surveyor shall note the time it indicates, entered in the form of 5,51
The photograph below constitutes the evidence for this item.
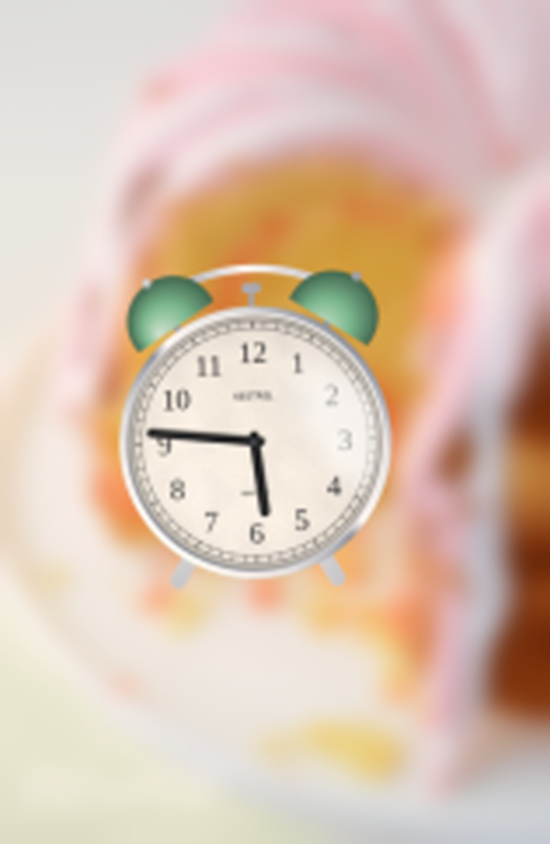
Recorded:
5,46
